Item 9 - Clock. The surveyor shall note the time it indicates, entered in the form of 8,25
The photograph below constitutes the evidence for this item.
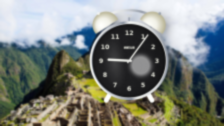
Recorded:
9,06
